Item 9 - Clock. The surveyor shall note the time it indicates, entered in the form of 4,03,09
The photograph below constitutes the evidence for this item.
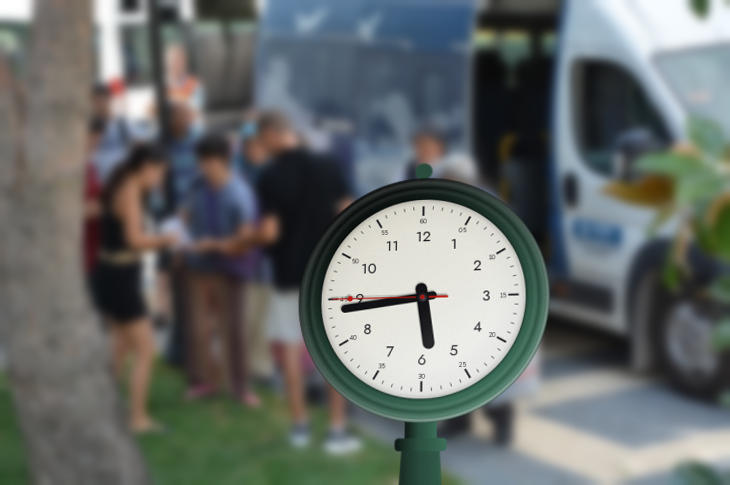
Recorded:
5,43,45
